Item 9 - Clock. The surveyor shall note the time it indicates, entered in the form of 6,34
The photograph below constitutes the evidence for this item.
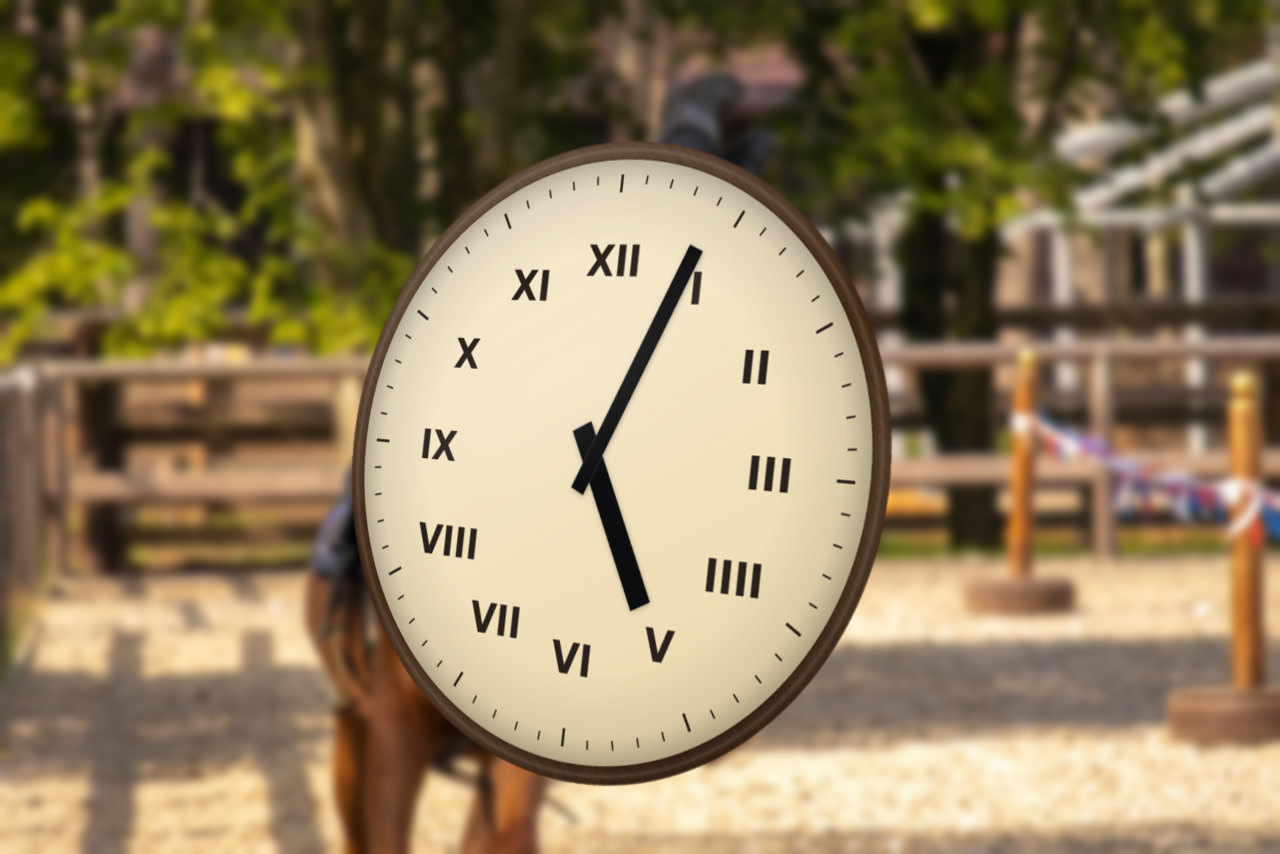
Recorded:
5,04
